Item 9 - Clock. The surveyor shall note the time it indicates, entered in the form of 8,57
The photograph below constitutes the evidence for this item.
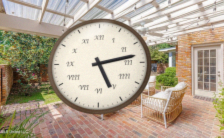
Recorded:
5,13
